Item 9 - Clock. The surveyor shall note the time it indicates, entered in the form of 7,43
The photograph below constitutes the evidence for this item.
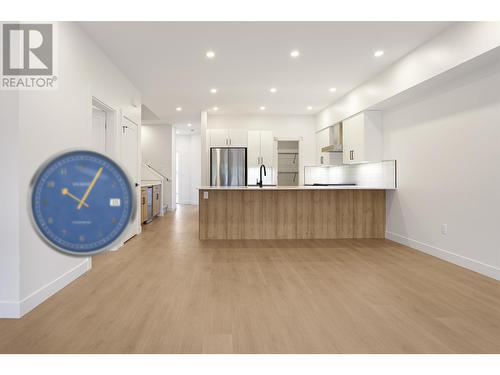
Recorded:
10,05
